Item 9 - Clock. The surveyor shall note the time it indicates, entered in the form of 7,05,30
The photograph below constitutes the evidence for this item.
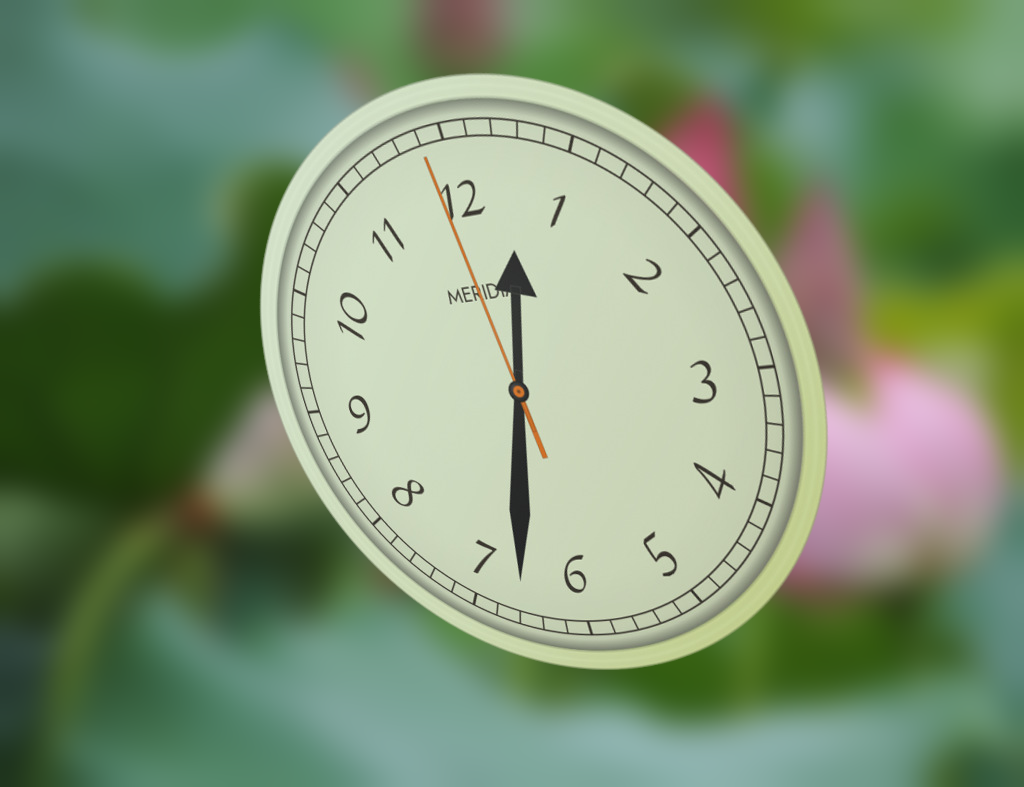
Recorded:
12,32,59
